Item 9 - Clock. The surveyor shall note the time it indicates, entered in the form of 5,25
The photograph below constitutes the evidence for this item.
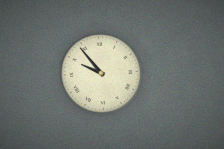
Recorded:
9,54
